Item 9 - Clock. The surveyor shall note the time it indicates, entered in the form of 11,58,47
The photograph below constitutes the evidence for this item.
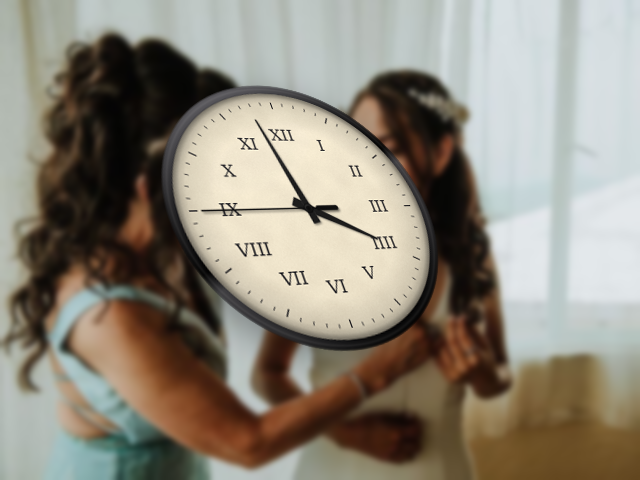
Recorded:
3,57,45
